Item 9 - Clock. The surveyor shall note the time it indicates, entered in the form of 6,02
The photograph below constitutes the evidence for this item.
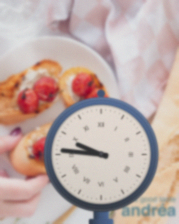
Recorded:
9,46
